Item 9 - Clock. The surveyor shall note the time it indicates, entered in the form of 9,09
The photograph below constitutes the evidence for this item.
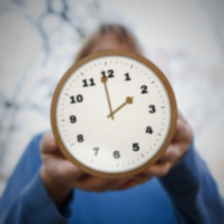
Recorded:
1,59
